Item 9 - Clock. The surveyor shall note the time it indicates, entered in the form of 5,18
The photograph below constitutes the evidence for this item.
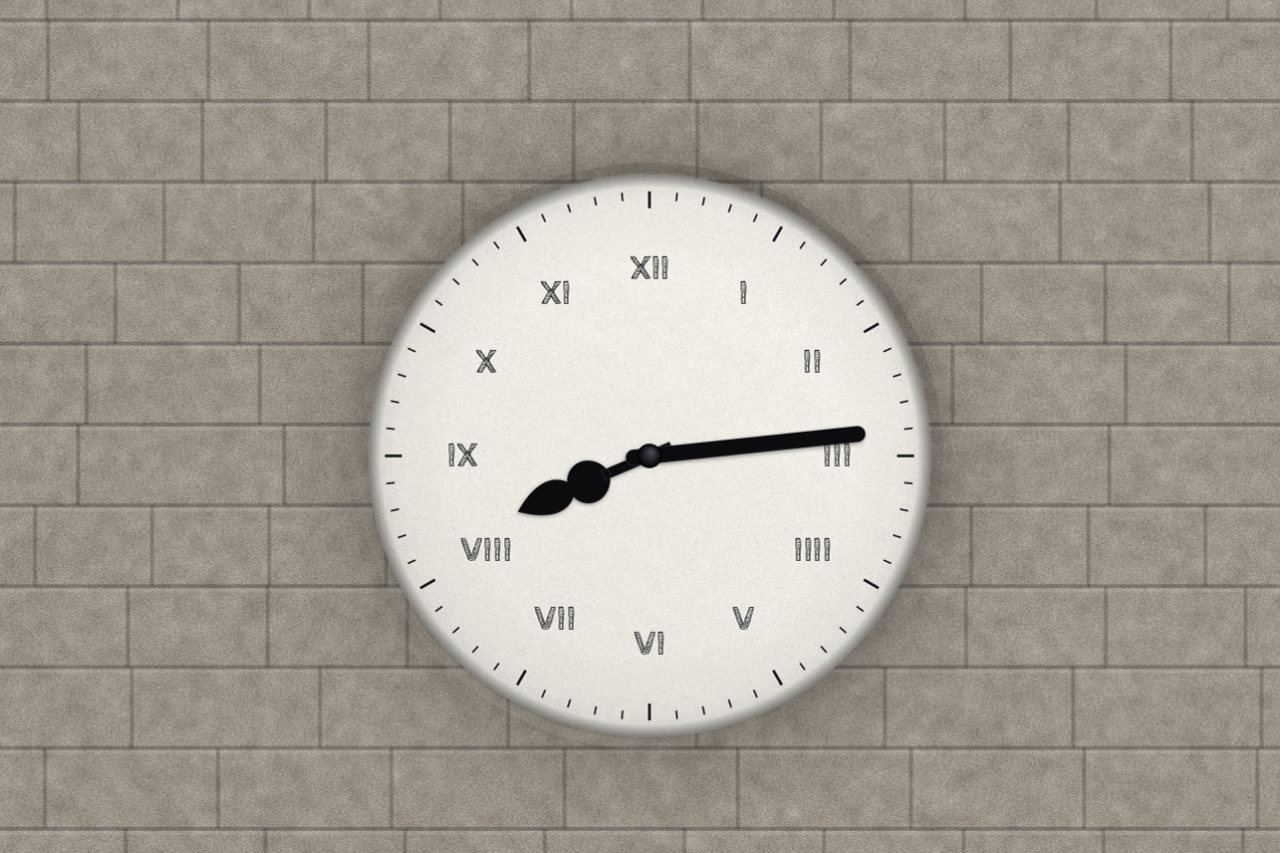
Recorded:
8,14
